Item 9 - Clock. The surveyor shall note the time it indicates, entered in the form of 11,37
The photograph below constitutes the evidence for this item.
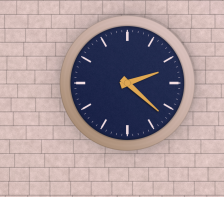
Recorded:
2,22
